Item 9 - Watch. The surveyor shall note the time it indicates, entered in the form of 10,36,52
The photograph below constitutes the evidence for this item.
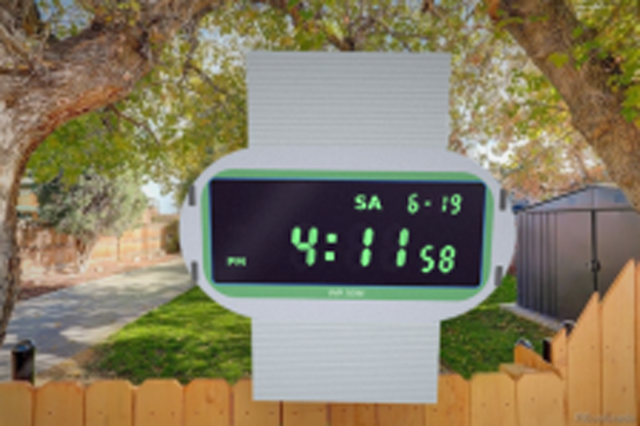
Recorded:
4,11,58
